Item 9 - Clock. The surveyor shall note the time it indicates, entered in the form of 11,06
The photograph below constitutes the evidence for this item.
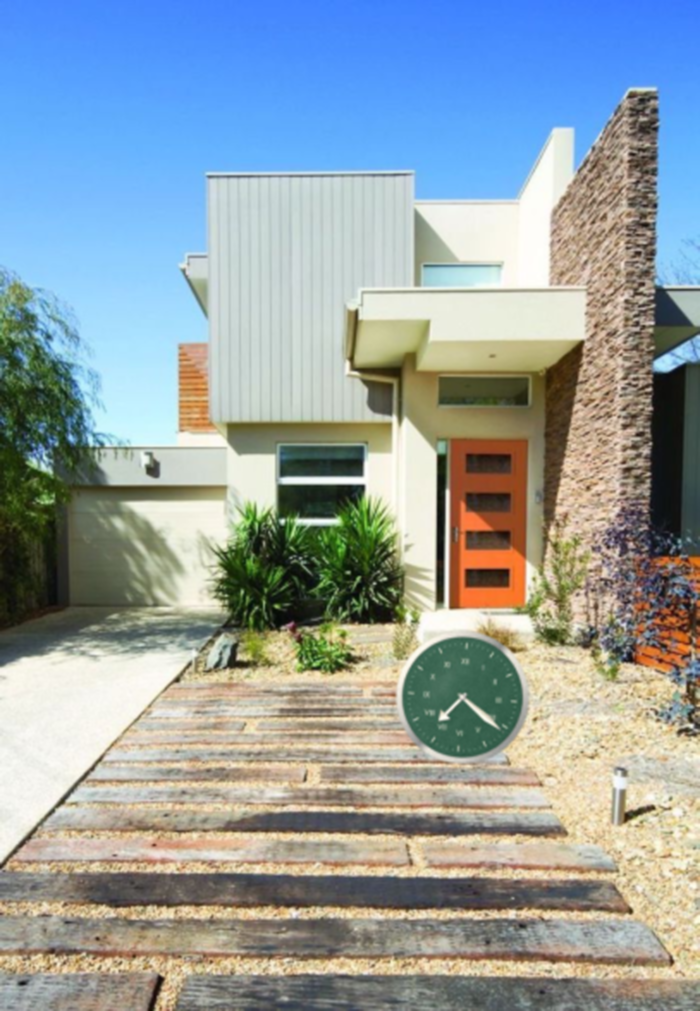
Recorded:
7,21
